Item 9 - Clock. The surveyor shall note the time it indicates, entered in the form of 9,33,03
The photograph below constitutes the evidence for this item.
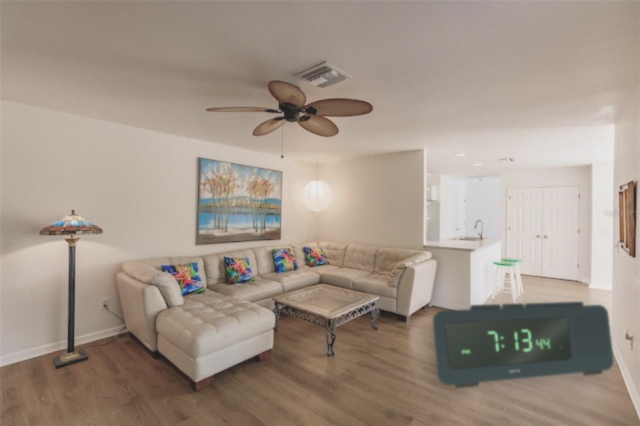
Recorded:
7,13,44
